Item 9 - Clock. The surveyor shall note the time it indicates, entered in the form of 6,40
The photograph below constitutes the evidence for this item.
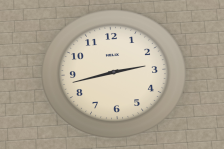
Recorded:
2,43
